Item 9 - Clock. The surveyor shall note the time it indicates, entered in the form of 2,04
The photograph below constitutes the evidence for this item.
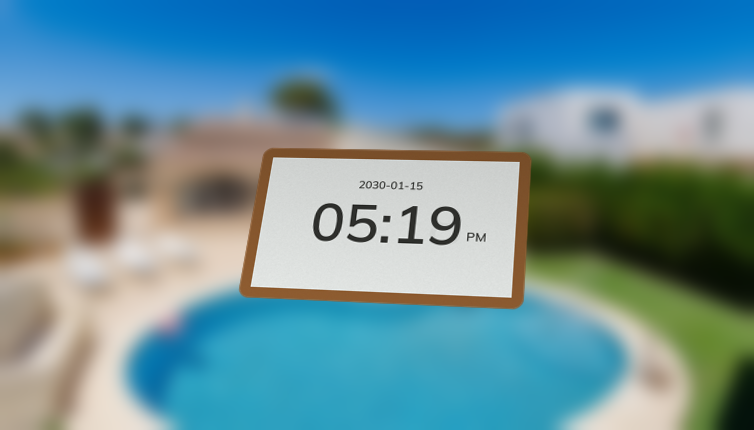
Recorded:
5,19
